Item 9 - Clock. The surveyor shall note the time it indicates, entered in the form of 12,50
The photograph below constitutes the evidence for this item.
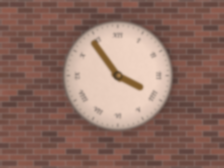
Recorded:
3,54
